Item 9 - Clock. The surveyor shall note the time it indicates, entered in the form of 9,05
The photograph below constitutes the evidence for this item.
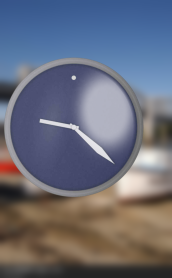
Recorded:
9,22
